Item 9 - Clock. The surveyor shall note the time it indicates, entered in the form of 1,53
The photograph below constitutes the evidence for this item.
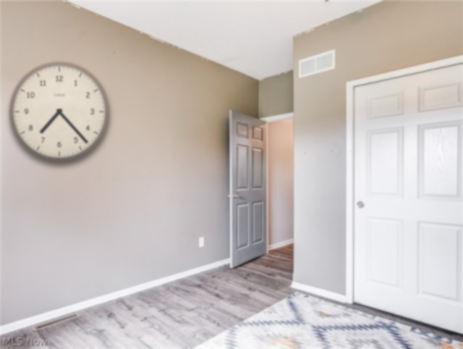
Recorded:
7,23
